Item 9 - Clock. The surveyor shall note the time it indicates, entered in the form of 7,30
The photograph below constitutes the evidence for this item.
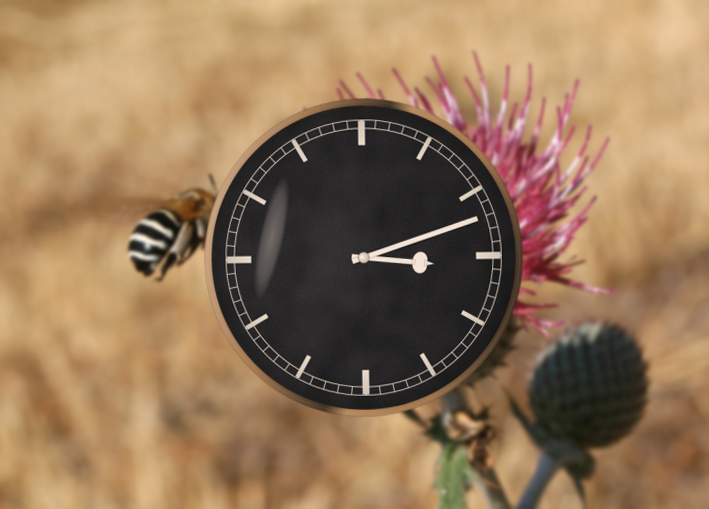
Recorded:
3,12
